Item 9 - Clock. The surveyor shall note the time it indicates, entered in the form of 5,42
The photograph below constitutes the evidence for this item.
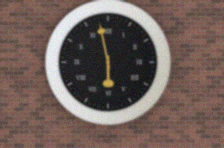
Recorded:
5,58
